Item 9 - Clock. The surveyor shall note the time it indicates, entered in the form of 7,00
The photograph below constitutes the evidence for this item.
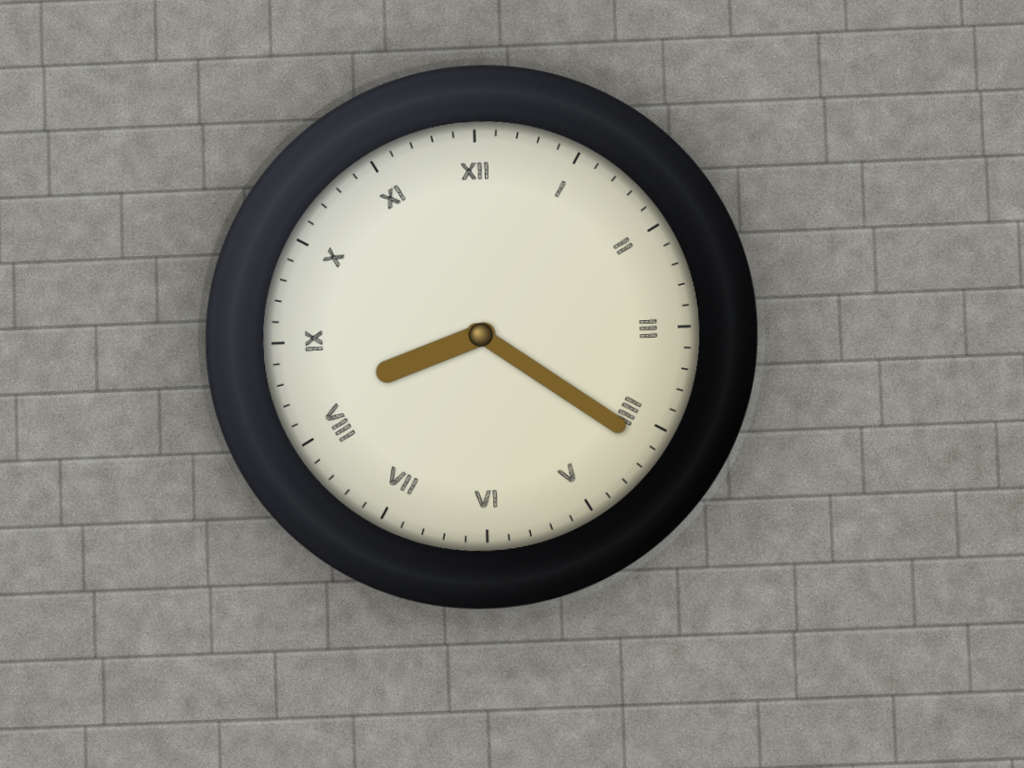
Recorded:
8,21
